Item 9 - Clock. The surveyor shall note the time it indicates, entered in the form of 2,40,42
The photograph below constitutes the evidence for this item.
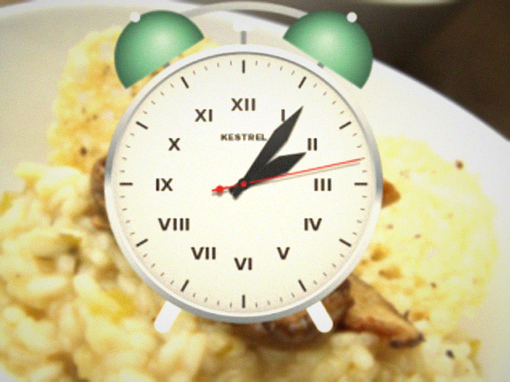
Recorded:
2,06,13
